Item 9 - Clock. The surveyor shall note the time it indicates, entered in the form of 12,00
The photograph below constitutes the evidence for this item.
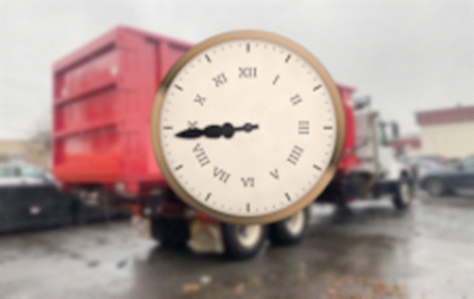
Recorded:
8,44
